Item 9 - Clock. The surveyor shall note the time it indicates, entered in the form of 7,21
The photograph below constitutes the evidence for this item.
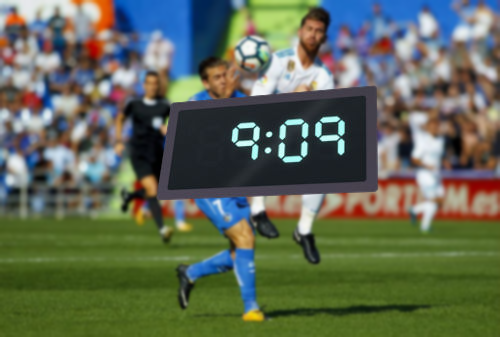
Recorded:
9,09
